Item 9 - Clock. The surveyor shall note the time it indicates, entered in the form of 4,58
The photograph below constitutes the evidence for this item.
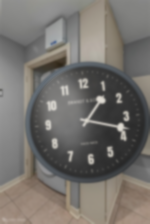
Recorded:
1,18
